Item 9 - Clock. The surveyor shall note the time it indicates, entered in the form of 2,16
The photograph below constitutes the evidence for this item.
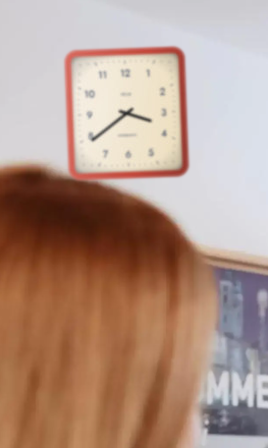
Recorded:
3,39
